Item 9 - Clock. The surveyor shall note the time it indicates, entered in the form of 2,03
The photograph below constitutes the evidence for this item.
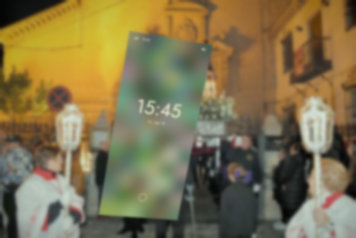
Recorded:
15,45
